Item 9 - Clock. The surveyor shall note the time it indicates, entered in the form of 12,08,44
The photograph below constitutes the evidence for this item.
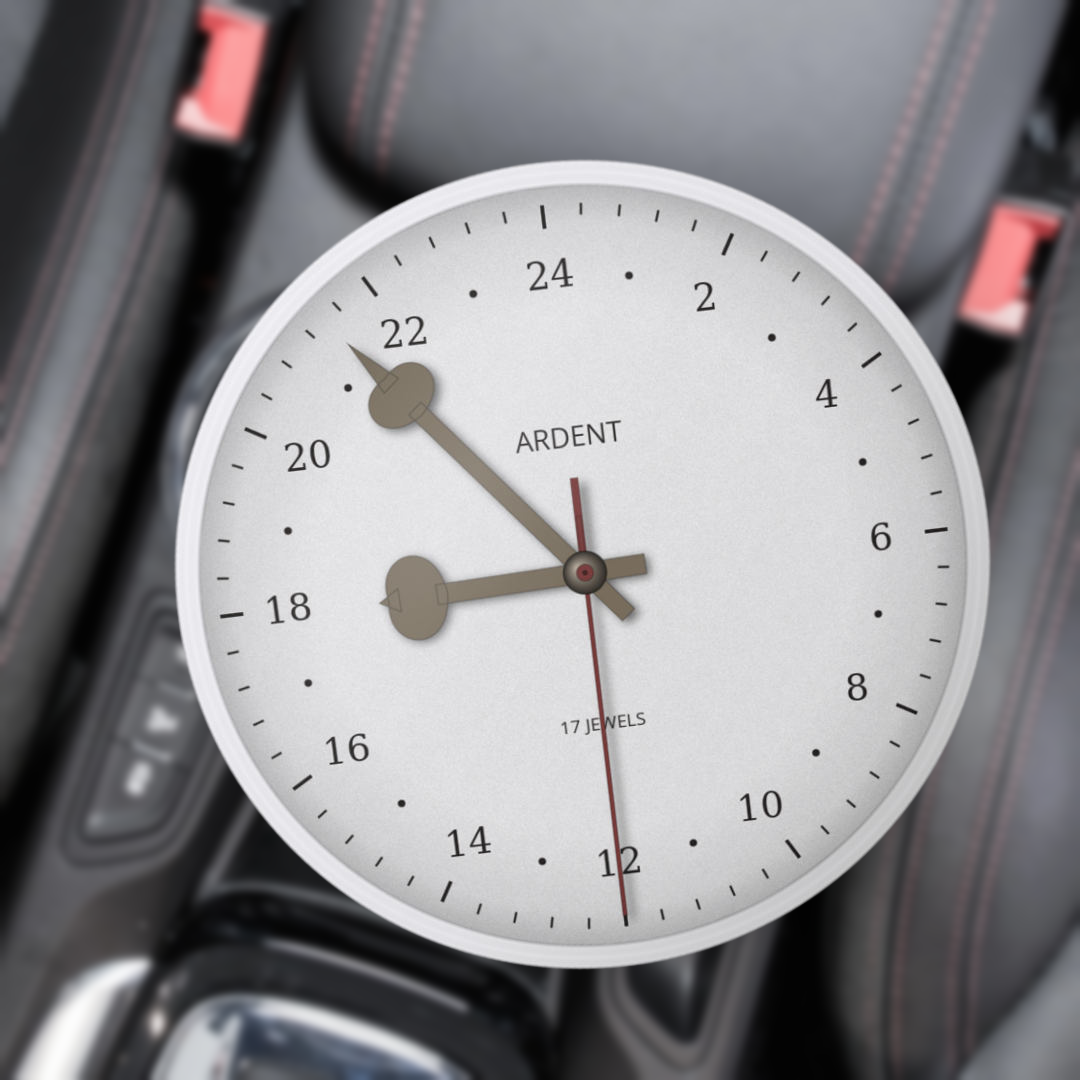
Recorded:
17,53,30
